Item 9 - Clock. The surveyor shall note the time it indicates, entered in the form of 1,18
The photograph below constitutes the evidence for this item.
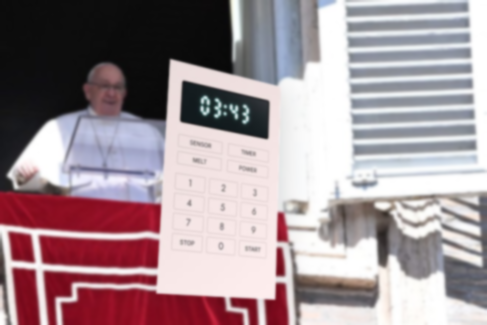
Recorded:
3,43
